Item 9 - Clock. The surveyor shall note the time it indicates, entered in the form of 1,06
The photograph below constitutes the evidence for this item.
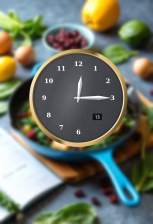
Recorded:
12,15
